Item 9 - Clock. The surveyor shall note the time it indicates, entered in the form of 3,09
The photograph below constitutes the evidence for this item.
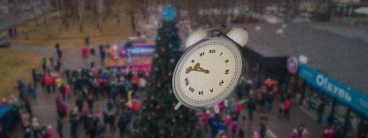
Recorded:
9,46
